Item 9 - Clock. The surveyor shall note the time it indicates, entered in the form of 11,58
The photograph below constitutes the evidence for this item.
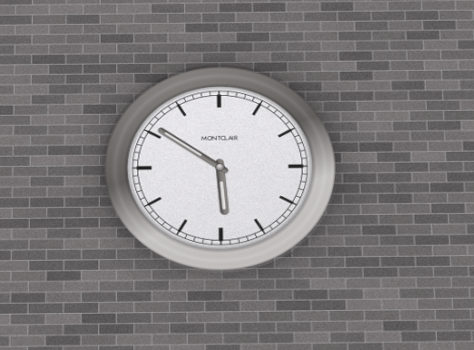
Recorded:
5,51
